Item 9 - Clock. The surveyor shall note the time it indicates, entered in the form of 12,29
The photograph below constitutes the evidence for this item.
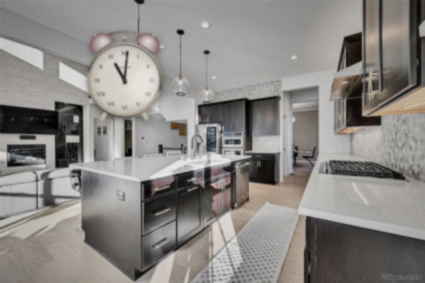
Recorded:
11,01
